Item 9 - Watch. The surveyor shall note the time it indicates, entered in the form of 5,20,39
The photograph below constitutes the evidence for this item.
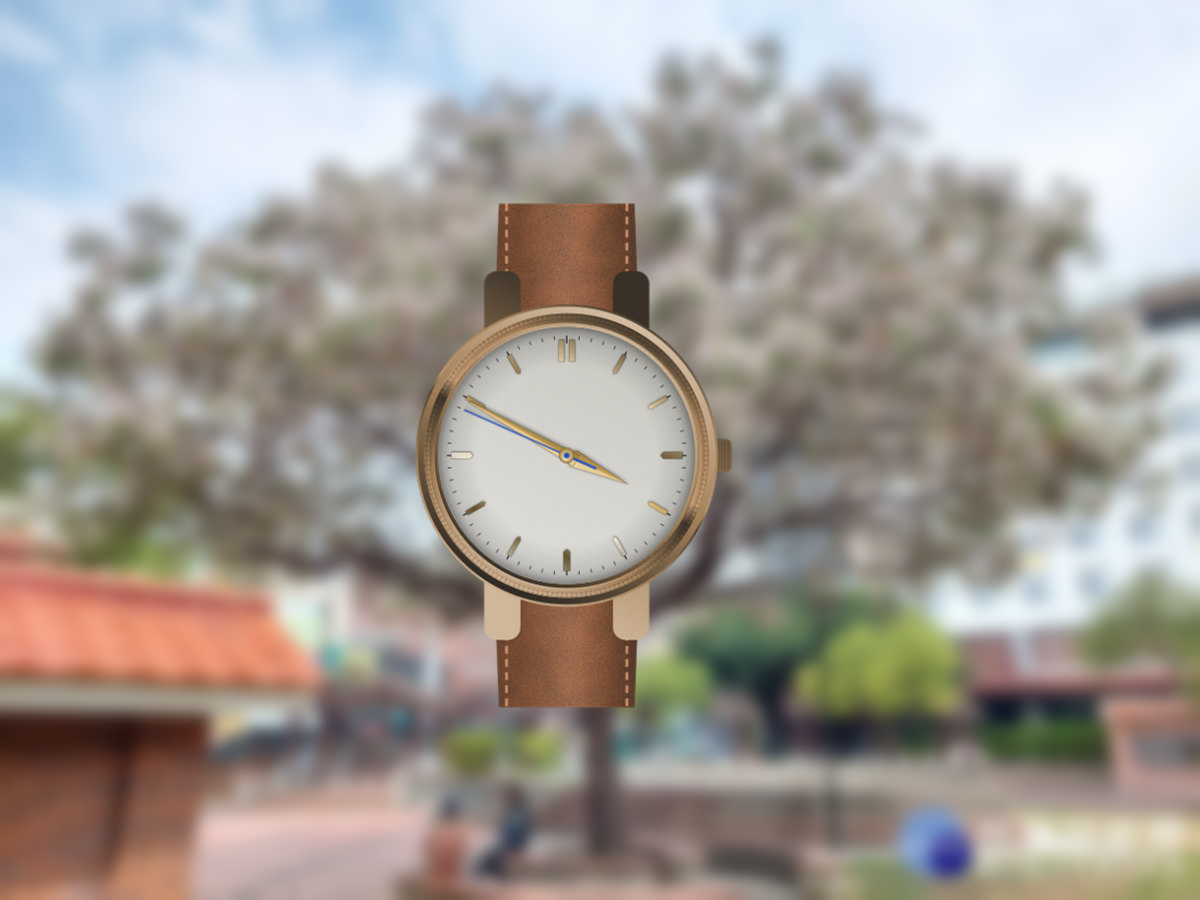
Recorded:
3,49,49
